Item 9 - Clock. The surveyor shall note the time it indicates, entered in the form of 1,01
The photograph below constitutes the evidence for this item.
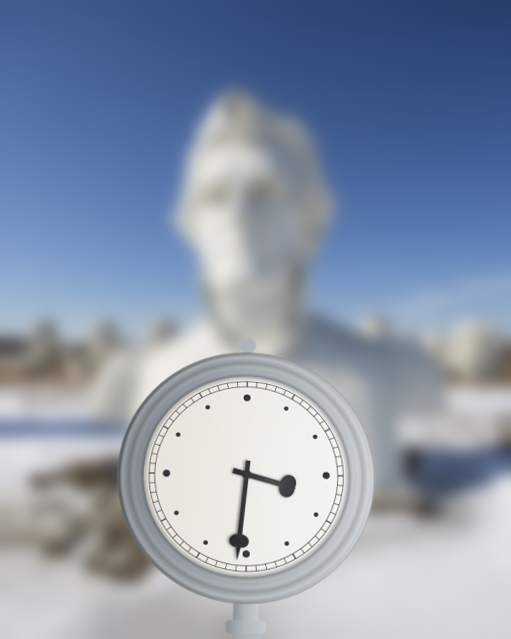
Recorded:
3,31
